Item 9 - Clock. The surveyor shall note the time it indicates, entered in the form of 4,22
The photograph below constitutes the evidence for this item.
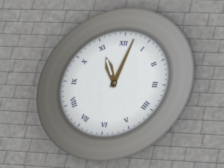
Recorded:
11,02
